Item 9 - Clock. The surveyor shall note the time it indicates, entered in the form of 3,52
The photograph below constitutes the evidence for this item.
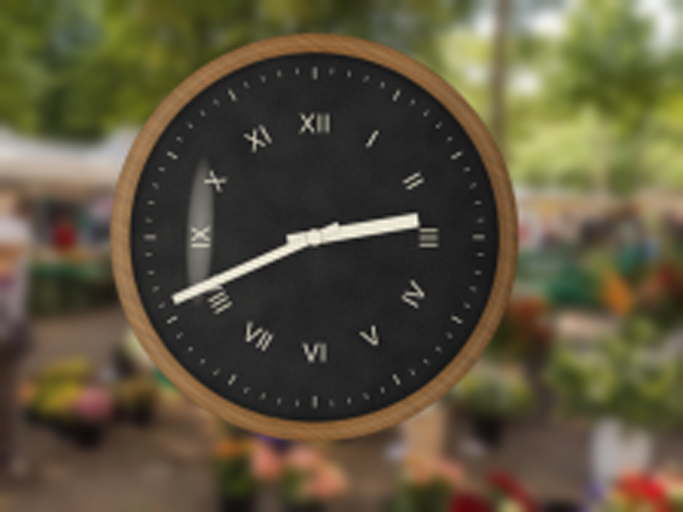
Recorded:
2,41
